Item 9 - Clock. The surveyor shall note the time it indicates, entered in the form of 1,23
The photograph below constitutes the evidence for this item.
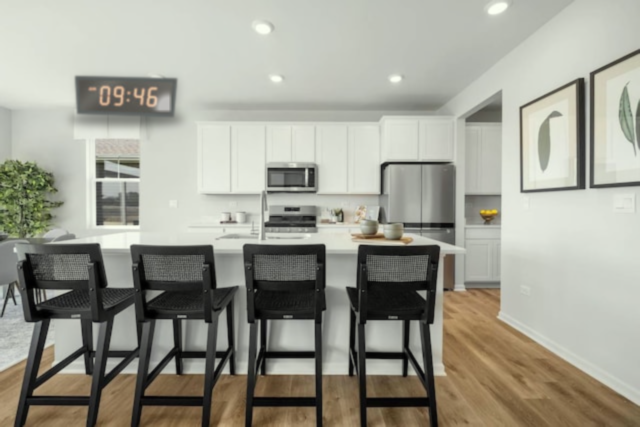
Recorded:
9,46
